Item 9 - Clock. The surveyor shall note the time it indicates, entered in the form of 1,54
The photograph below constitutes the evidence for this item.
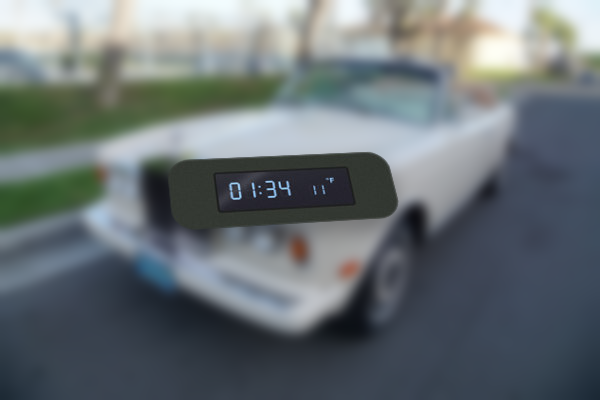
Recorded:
1,34
